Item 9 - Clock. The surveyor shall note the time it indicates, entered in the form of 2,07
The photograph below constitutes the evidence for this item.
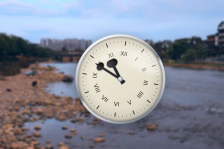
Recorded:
10,49
